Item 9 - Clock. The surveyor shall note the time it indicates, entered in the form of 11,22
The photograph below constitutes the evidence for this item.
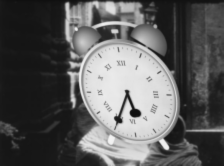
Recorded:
5,35
